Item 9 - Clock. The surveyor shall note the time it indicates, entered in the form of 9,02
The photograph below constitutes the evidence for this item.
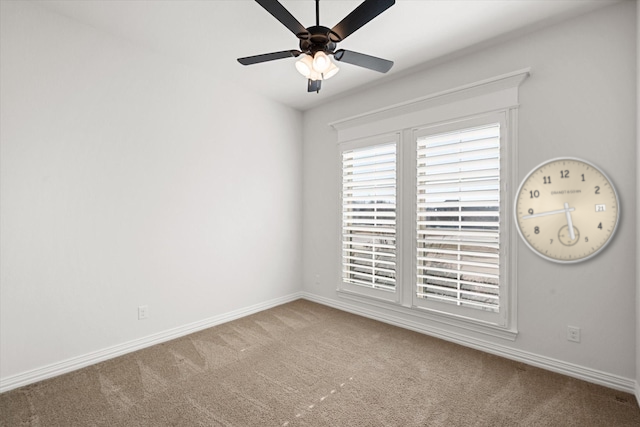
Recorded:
5,44
